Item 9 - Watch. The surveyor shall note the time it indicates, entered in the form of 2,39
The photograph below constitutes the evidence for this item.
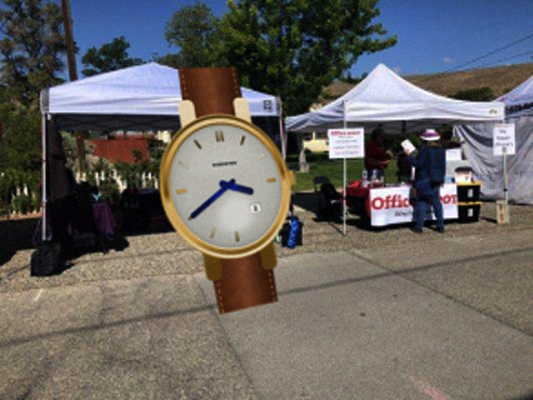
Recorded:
3,40
